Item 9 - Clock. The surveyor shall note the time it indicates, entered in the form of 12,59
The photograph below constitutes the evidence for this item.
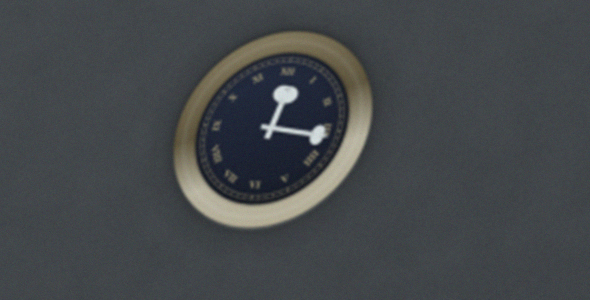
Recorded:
12,16
